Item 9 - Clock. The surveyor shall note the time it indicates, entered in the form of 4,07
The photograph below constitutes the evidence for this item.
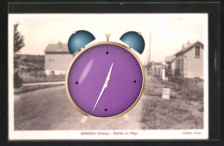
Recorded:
12,34
